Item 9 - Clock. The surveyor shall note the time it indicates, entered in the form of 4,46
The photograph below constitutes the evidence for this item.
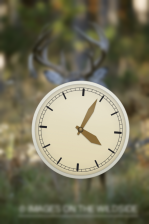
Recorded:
4,04
